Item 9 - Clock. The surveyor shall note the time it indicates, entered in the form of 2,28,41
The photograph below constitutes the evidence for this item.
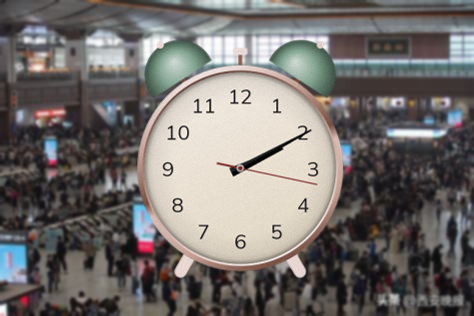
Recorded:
2,10,17
